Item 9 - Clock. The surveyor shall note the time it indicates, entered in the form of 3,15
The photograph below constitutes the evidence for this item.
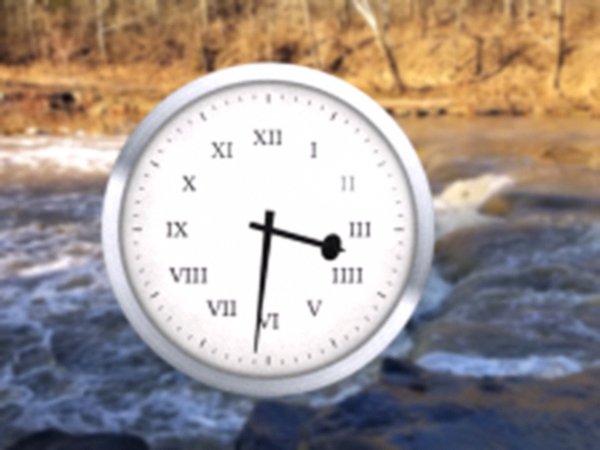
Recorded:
3,31
